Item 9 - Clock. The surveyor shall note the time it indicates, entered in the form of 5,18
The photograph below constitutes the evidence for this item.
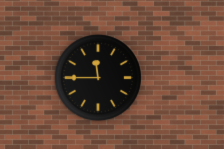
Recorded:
11,45
